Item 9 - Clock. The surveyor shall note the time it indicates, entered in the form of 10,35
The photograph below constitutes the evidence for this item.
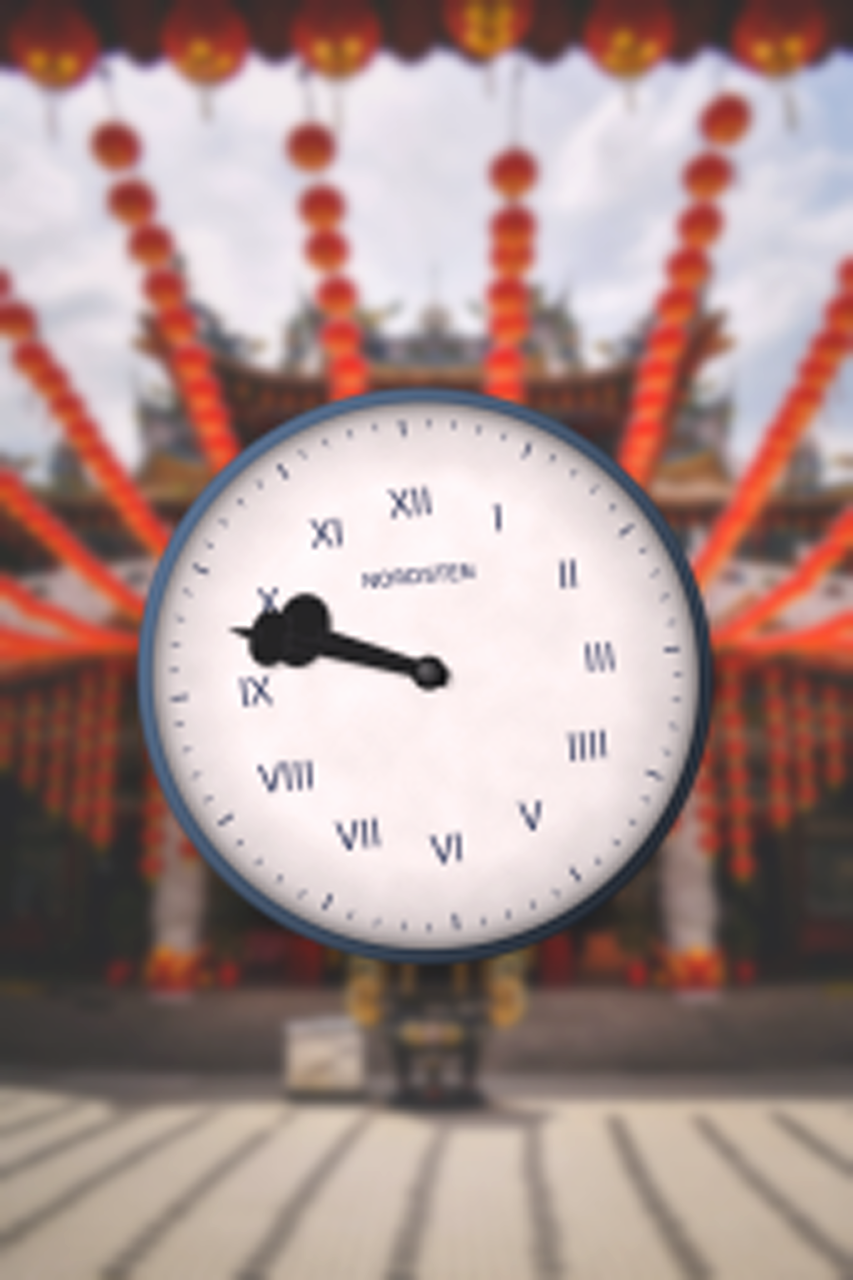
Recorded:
9,48
